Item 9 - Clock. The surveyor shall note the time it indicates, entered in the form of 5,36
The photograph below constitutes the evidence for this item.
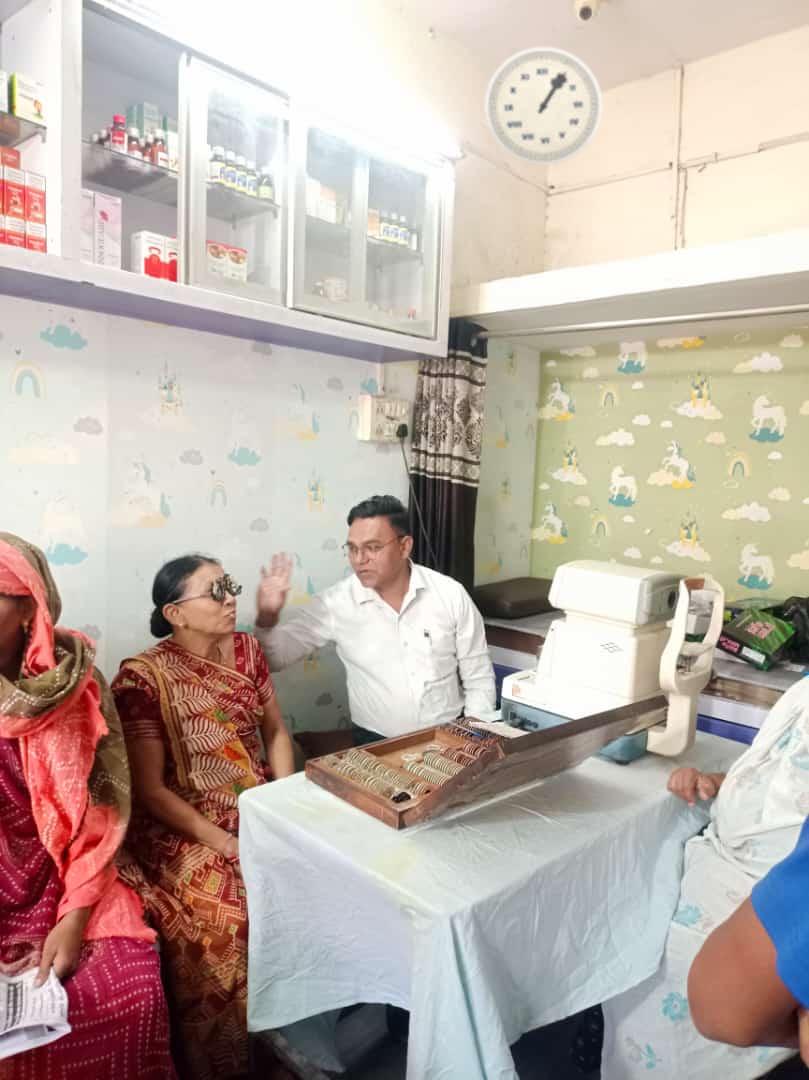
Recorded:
1,06
